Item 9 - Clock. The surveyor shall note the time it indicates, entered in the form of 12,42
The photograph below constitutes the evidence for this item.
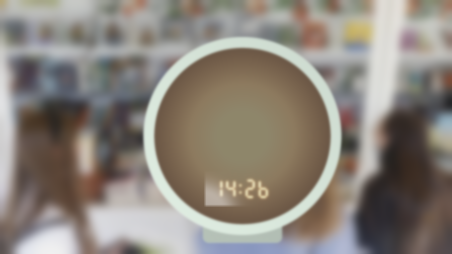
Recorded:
14,26
